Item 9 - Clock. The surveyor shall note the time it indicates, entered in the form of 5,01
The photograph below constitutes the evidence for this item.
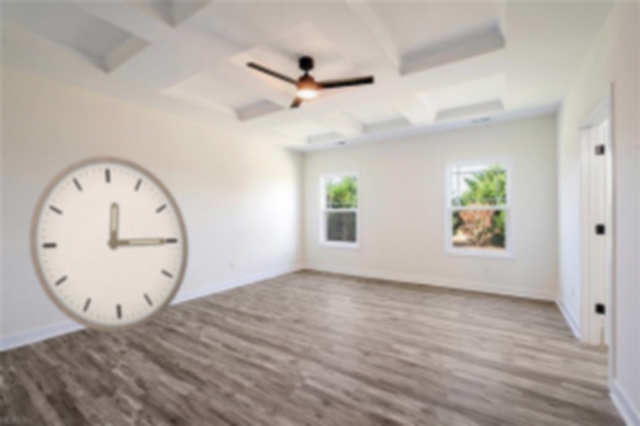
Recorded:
12,15
